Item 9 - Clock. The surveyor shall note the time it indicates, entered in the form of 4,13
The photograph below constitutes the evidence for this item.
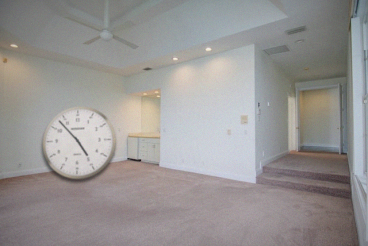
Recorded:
4,53
